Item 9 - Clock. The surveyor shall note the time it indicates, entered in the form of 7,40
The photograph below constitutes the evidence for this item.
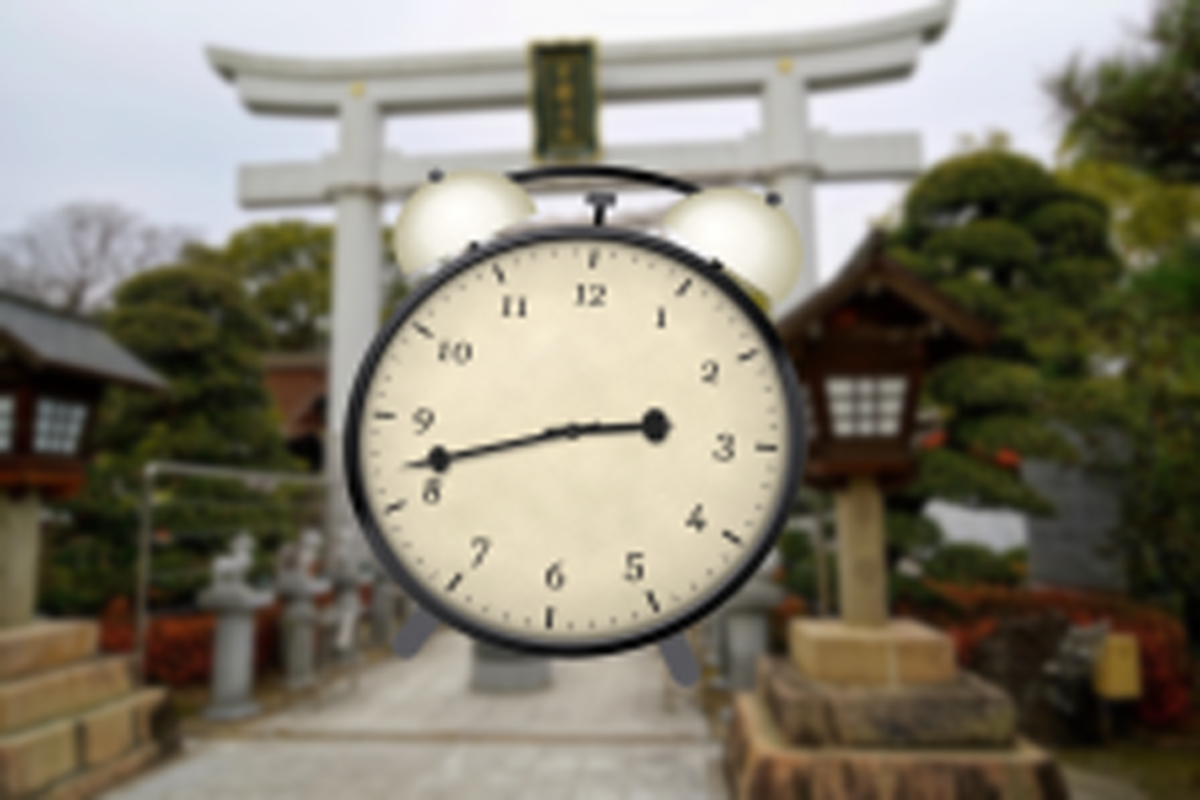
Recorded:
2,42
